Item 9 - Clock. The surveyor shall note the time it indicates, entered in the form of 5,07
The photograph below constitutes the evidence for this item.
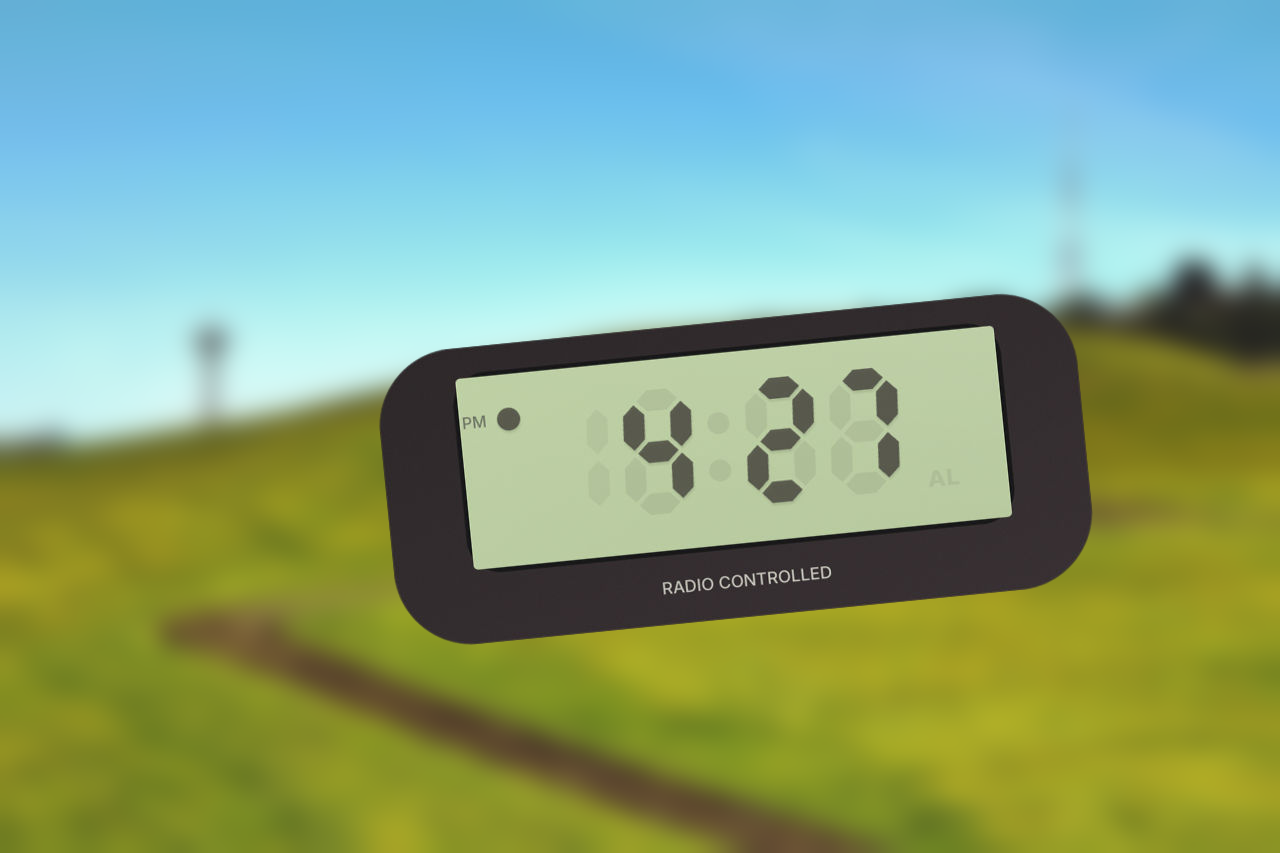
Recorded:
4,27
